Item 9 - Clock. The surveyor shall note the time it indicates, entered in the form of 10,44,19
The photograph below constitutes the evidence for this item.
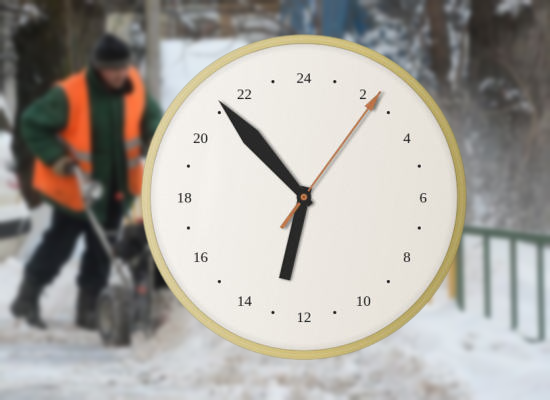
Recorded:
12,53,06
